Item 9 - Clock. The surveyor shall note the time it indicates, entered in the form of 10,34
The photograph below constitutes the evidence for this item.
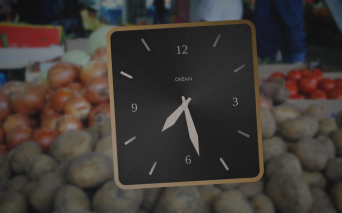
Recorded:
7,28
